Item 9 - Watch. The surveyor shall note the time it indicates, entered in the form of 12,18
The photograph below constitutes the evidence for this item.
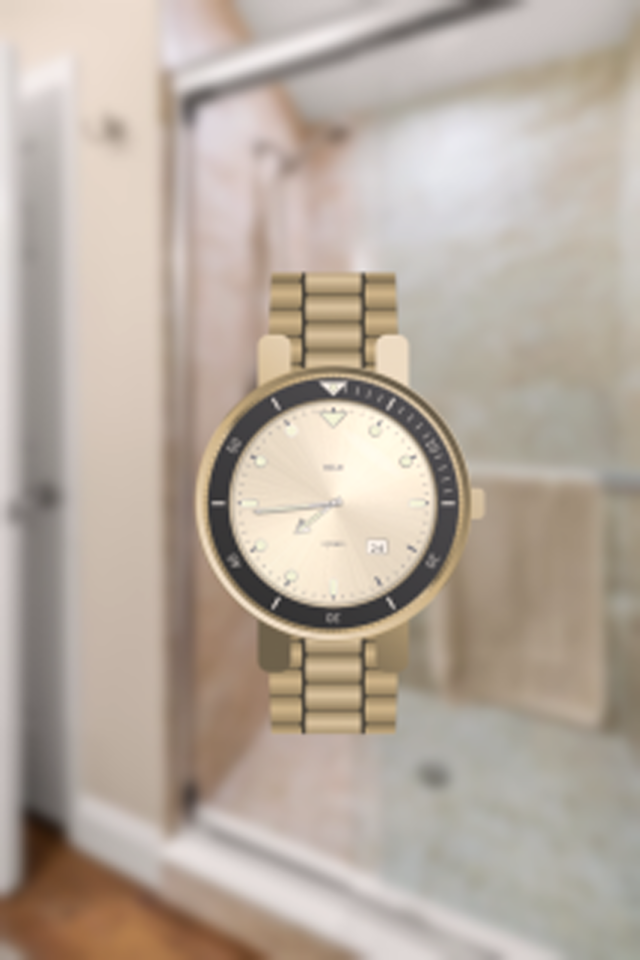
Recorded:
7,44
